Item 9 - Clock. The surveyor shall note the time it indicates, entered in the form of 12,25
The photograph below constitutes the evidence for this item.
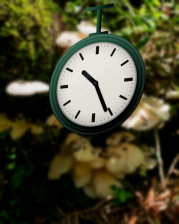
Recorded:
10,26
